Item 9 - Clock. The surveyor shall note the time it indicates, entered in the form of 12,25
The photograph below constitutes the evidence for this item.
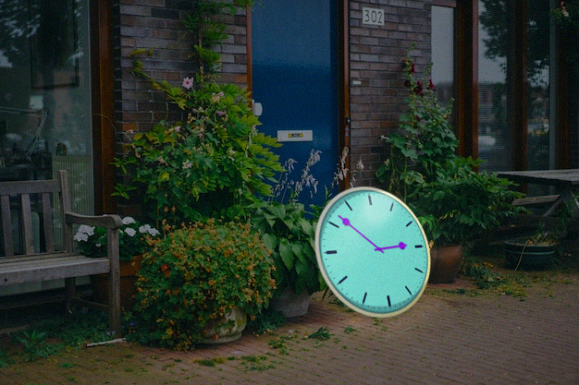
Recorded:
2,52
